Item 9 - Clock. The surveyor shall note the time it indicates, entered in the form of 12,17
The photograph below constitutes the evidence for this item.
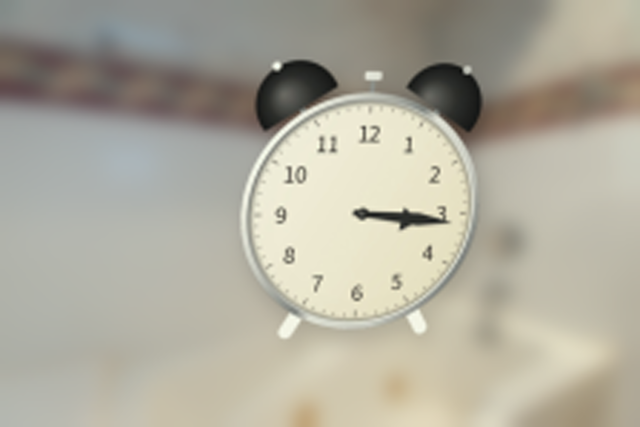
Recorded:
3,16
